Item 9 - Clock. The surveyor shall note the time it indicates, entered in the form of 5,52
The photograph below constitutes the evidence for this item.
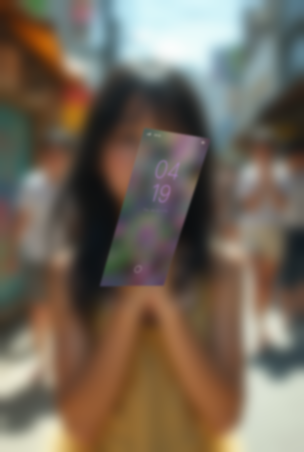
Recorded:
4,19
